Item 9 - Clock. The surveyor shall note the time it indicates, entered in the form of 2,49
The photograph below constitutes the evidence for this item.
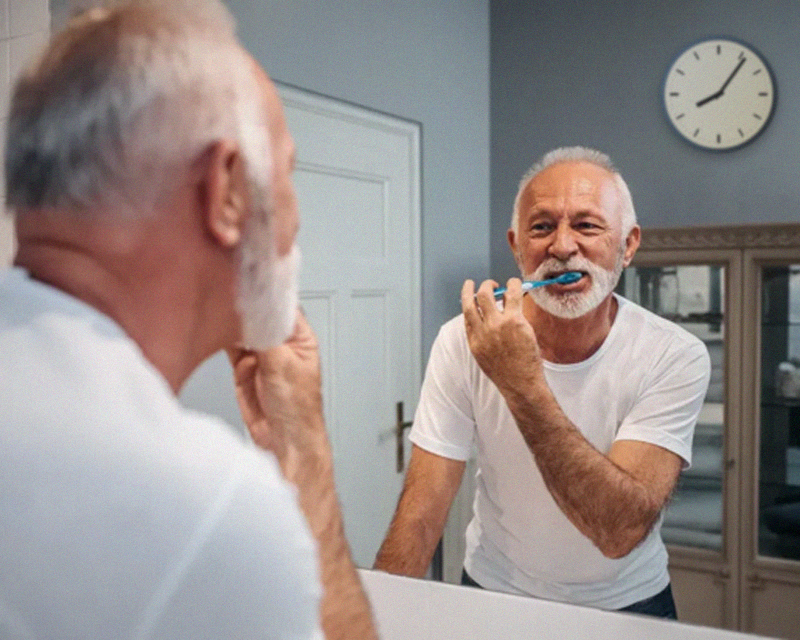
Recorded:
8,06
